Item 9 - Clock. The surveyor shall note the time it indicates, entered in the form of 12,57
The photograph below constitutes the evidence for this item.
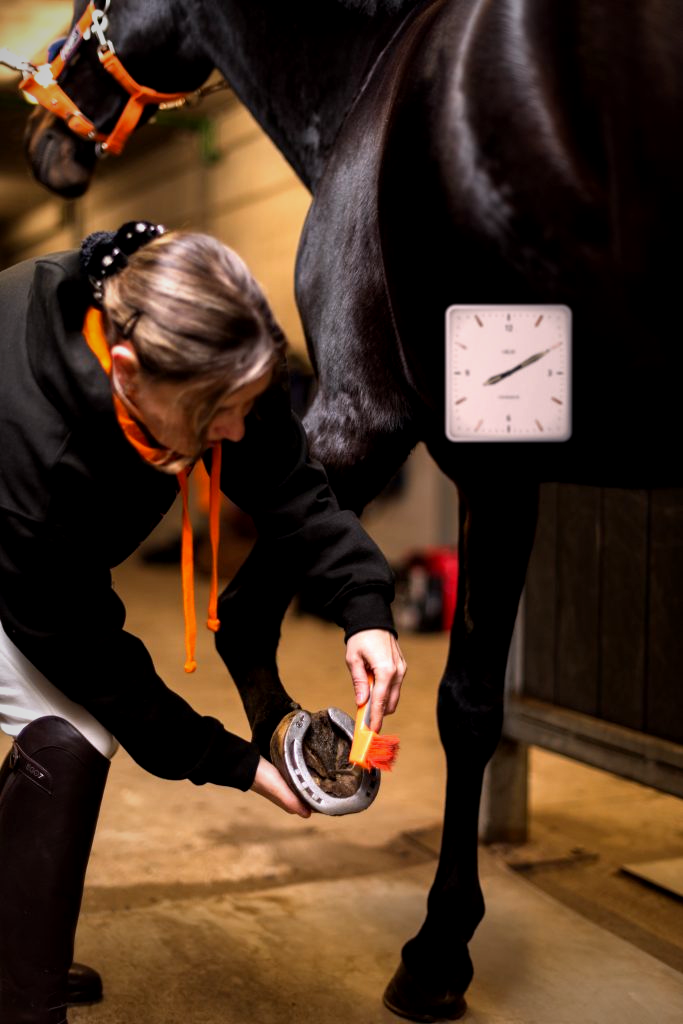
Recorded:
8,10
